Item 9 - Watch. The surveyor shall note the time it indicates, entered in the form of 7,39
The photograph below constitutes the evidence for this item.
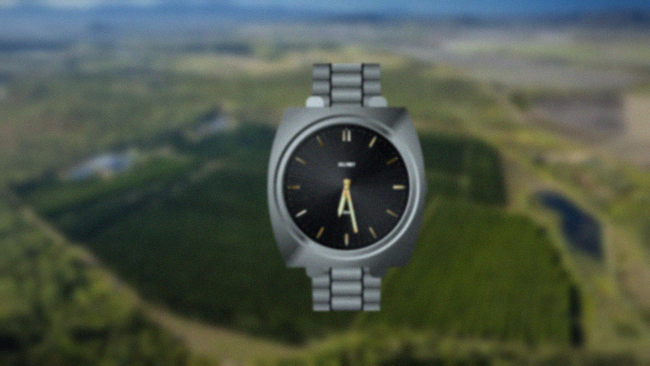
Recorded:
6,28
